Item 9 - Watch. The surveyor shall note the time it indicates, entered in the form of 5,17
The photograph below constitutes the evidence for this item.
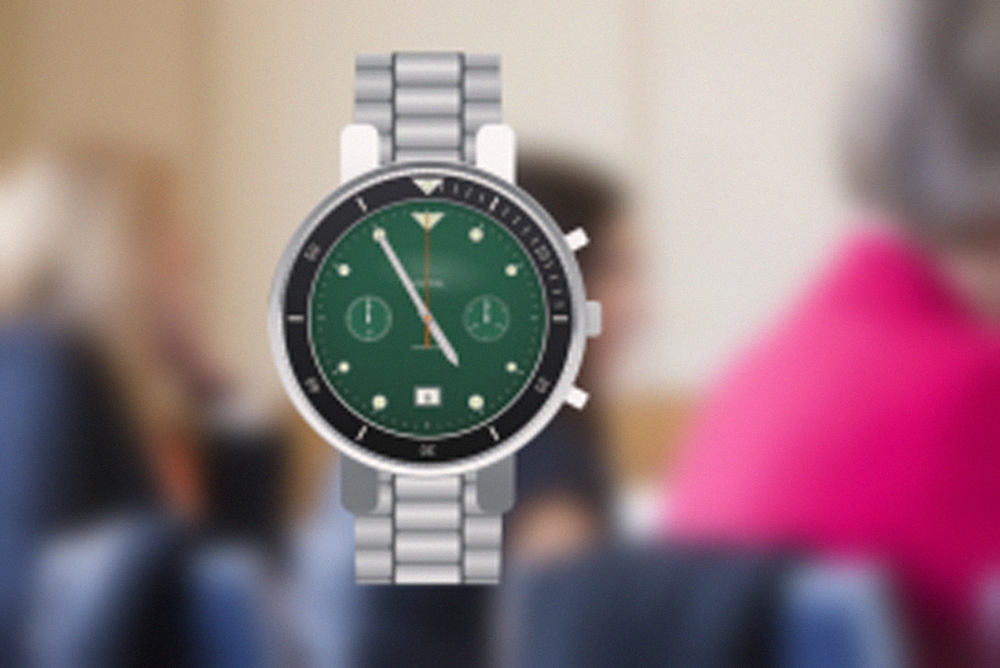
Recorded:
4,55
